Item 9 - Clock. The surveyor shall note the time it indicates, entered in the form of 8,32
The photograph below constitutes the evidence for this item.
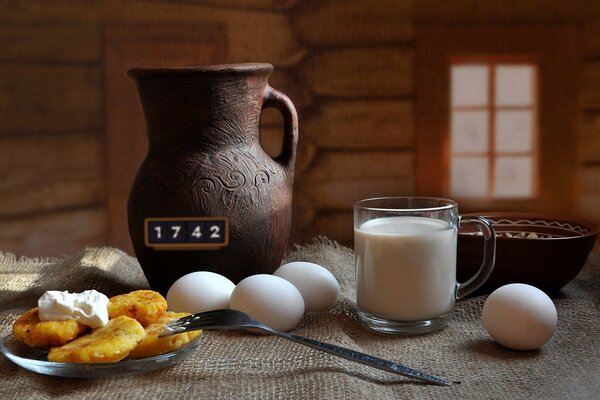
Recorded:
17,42
